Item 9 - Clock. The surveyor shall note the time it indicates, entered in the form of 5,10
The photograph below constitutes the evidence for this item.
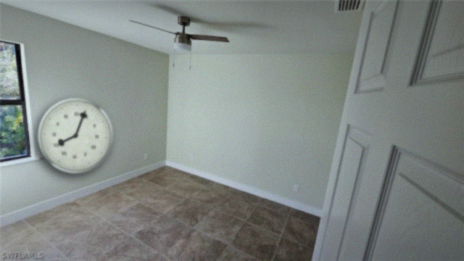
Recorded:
8,03
